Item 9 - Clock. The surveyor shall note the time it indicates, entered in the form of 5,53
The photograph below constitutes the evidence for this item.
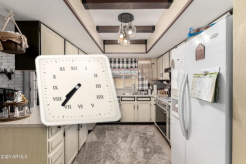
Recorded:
7,37
